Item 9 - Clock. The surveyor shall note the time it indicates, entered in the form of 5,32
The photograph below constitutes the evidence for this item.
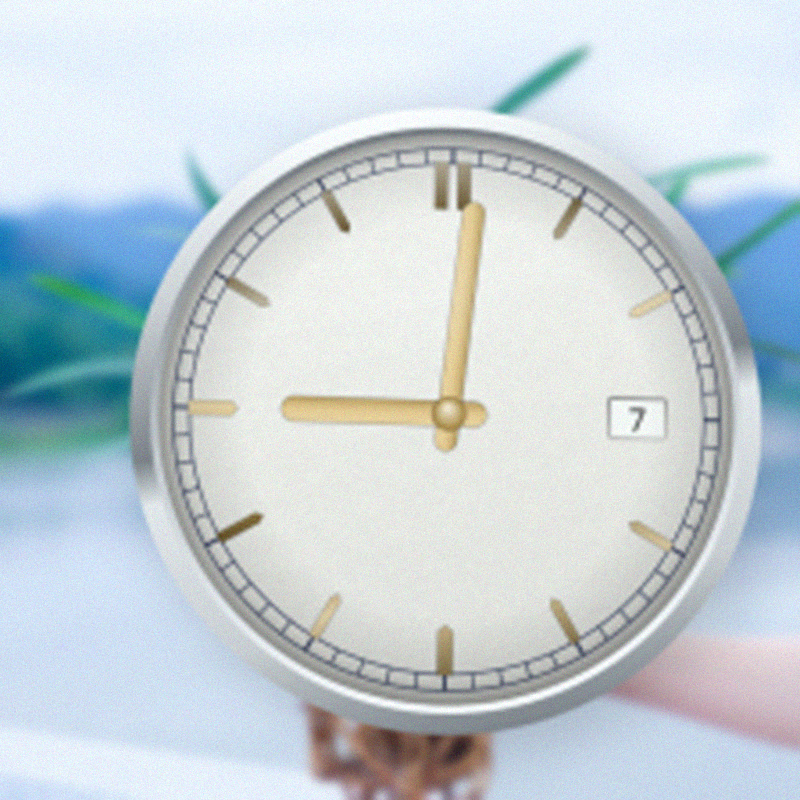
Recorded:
9,01
